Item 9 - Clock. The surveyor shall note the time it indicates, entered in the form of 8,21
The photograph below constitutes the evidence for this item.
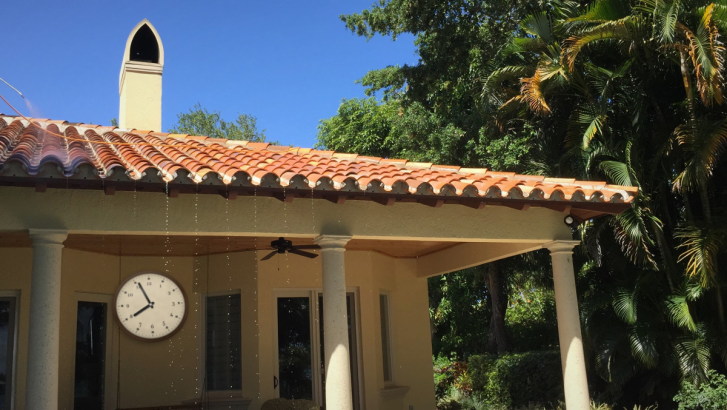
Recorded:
7,56
